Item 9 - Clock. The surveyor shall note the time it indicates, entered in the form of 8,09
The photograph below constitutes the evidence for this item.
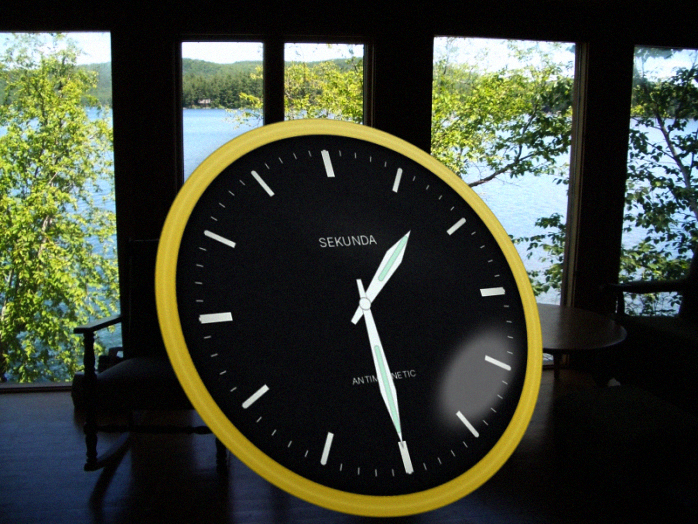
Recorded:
1,30
